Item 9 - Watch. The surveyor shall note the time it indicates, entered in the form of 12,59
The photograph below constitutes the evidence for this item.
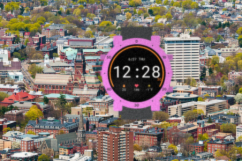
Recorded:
12,28
